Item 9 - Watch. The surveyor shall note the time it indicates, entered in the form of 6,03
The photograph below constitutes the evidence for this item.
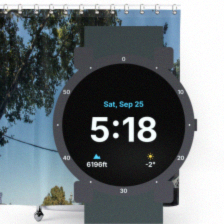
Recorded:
5,18
